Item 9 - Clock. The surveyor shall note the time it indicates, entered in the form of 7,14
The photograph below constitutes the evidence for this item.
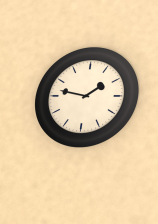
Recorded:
1,47
